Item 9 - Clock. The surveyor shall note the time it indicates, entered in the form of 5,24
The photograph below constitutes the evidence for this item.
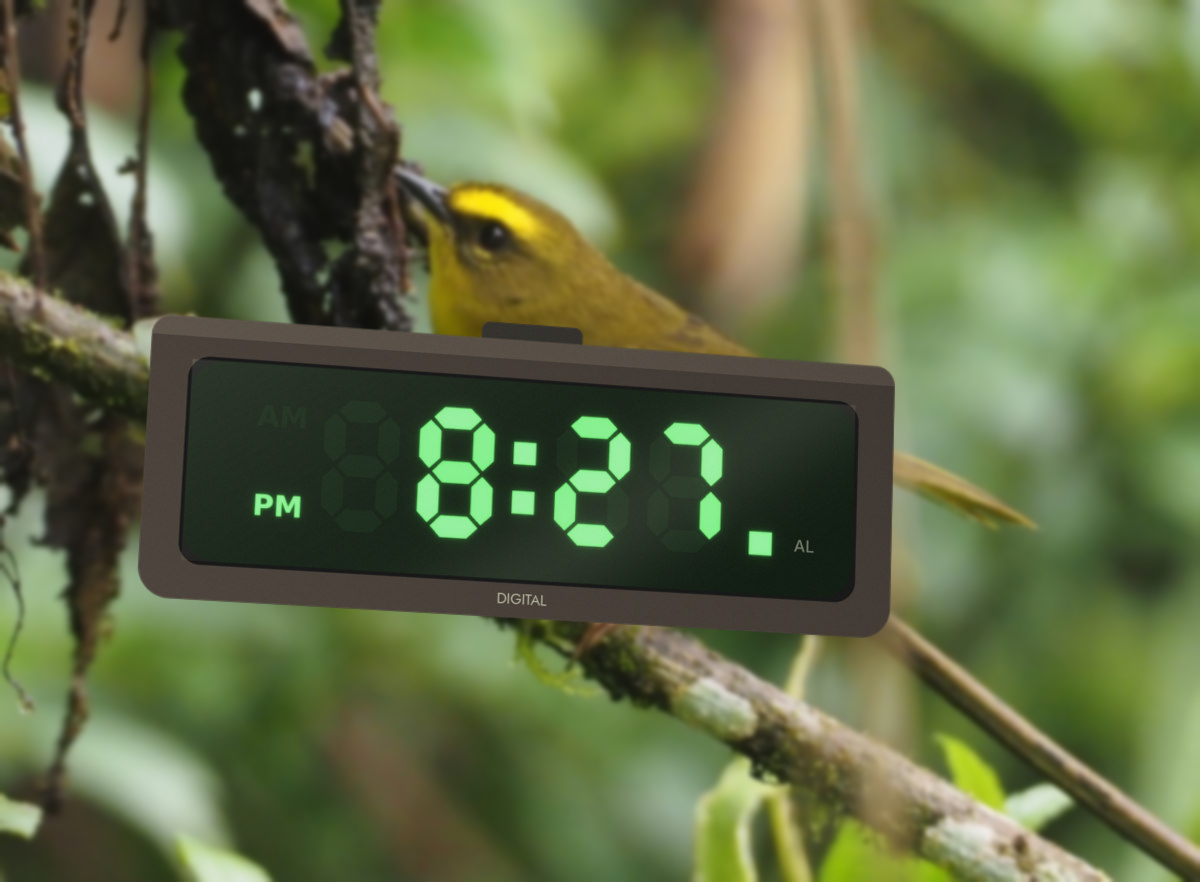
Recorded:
8,27
